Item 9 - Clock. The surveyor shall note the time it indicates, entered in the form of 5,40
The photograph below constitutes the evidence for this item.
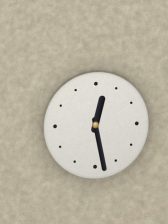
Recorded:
12,28
